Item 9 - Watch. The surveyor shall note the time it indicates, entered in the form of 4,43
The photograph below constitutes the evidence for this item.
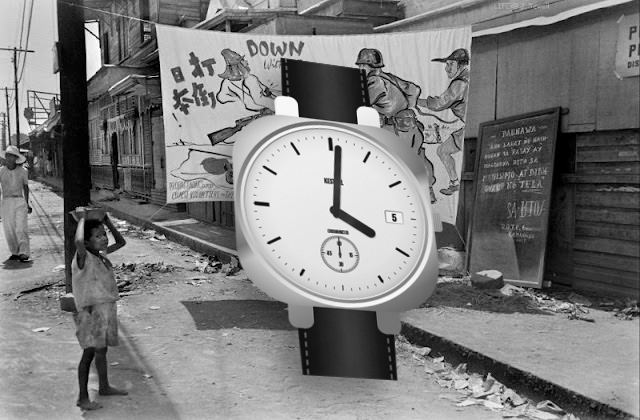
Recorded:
4,01
